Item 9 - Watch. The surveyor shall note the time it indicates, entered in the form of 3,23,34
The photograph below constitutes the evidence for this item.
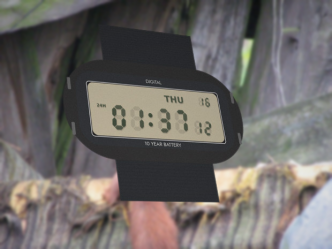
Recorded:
1,37,12
